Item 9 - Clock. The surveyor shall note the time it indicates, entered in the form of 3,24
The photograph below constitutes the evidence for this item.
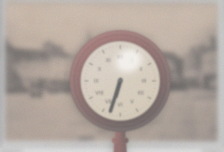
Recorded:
6,33
